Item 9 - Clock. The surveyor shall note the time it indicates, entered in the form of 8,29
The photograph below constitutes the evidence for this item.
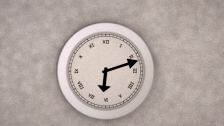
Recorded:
6,12
